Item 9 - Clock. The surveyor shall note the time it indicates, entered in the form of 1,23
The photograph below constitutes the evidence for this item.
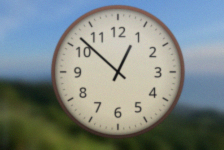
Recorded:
12,52
